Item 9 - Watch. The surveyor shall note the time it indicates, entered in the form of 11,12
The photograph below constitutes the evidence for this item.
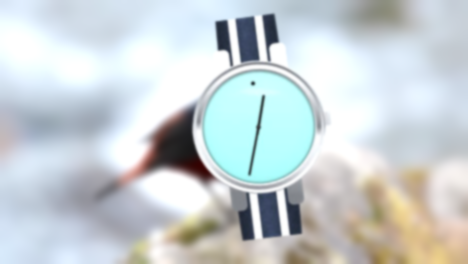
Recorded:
12,33
